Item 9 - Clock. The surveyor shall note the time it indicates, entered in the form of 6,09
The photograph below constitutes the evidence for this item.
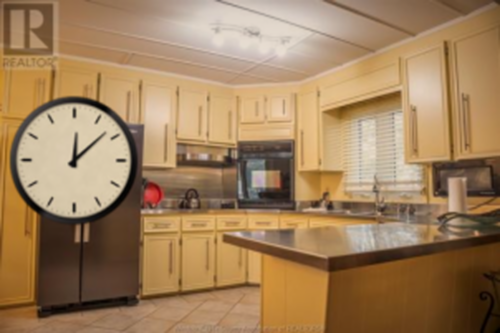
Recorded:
12,08
